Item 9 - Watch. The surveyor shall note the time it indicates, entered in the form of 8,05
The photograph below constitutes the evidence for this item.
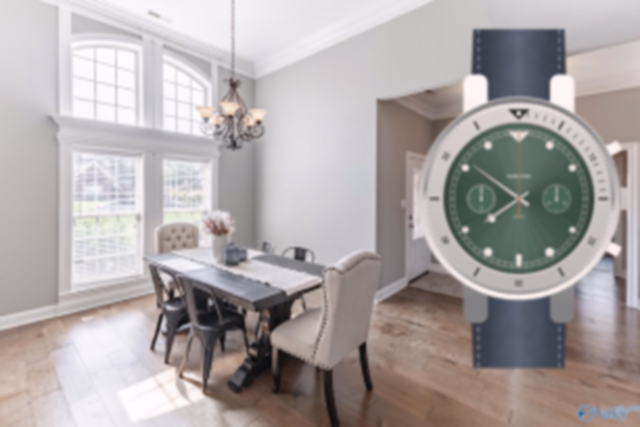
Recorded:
7,51
